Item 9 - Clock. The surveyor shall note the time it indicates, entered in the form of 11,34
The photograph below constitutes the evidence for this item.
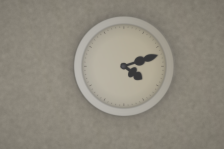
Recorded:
4,12
